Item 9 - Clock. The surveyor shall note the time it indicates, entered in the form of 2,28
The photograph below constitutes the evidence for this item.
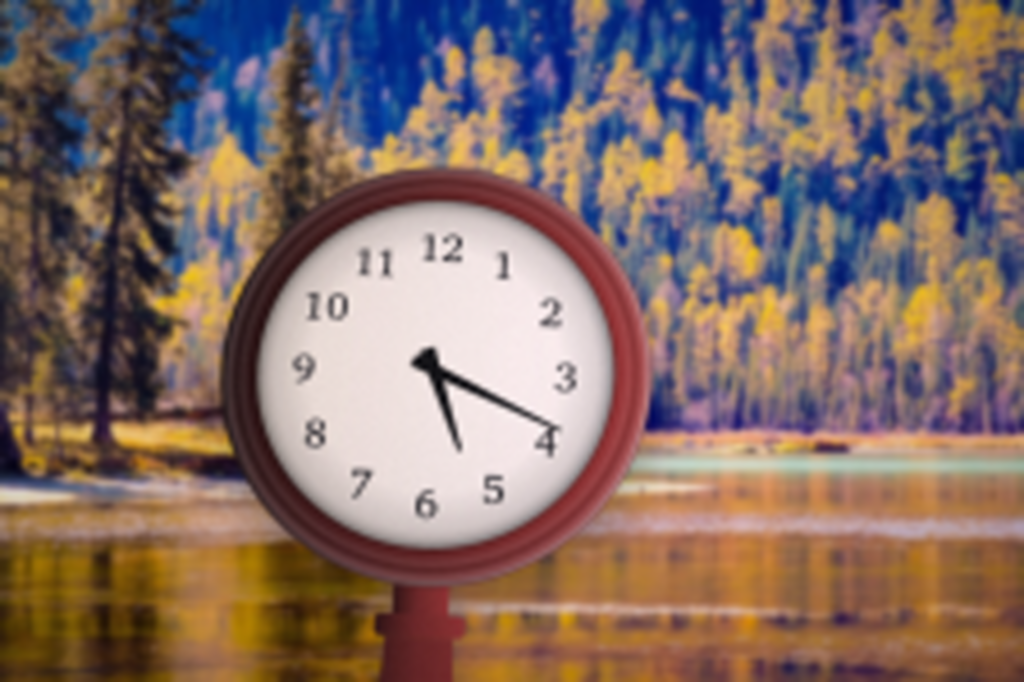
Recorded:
5,19
